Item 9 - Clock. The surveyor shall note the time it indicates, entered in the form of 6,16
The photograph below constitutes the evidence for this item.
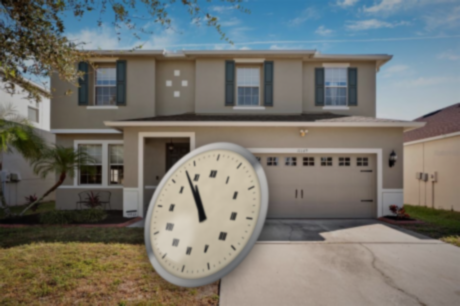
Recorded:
10,53
